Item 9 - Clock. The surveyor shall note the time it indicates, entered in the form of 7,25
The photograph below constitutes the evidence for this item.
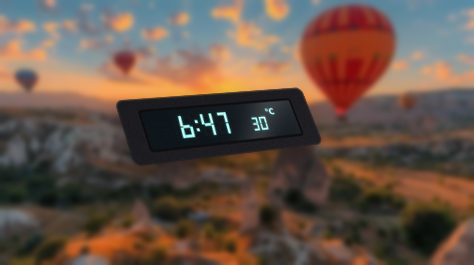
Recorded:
6,47
